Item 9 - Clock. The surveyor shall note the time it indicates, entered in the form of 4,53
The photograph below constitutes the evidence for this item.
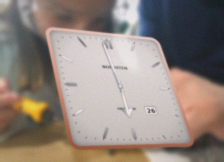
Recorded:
5,59
